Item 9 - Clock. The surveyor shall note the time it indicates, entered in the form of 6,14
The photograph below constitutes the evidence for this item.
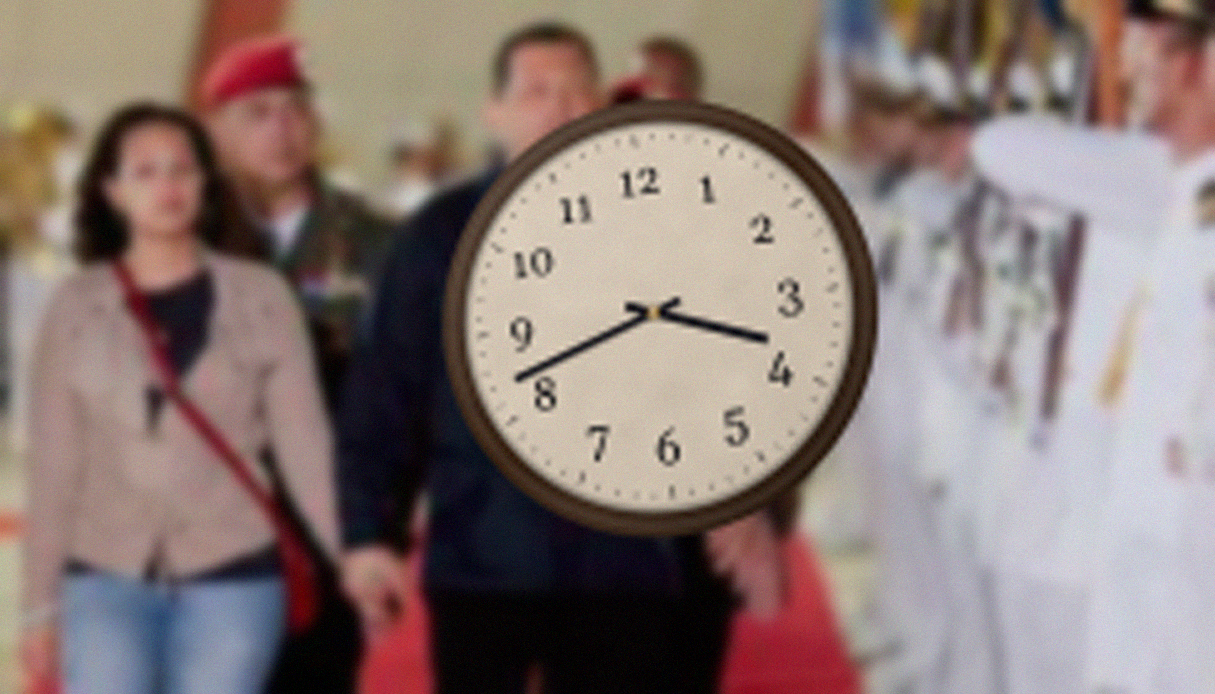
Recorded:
3,42
